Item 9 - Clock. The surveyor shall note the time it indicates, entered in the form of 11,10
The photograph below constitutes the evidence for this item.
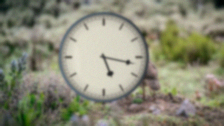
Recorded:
5,17
